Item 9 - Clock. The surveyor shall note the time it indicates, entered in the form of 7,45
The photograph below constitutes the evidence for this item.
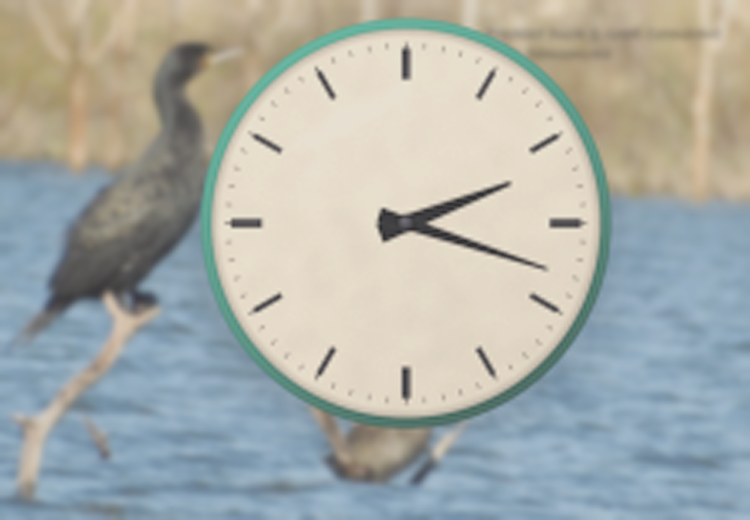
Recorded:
2,18
